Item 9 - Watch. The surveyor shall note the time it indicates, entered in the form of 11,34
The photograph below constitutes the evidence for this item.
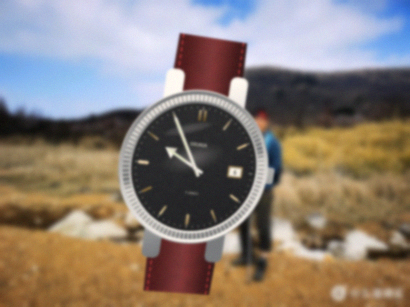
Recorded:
9,55
